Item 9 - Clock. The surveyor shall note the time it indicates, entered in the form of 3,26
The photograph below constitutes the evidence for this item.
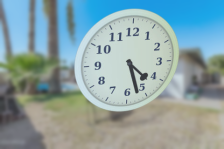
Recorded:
4,27
